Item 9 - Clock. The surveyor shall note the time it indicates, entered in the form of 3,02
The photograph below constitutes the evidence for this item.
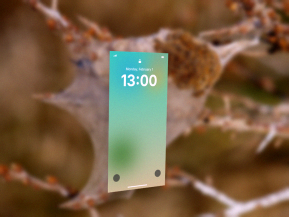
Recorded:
13,00
